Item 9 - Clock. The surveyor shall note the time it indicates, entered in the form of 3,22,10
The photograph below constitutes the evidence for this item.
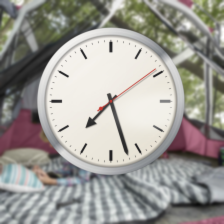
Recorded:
7,27,09
